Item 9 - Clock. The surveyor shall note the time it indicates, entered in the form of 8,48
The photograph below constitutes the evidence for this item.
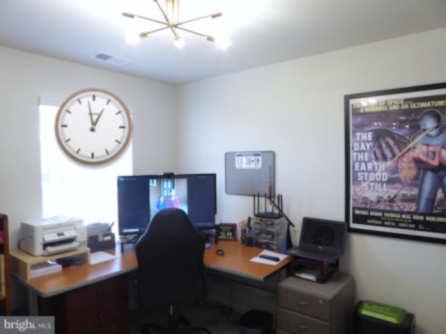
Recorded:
12,58
